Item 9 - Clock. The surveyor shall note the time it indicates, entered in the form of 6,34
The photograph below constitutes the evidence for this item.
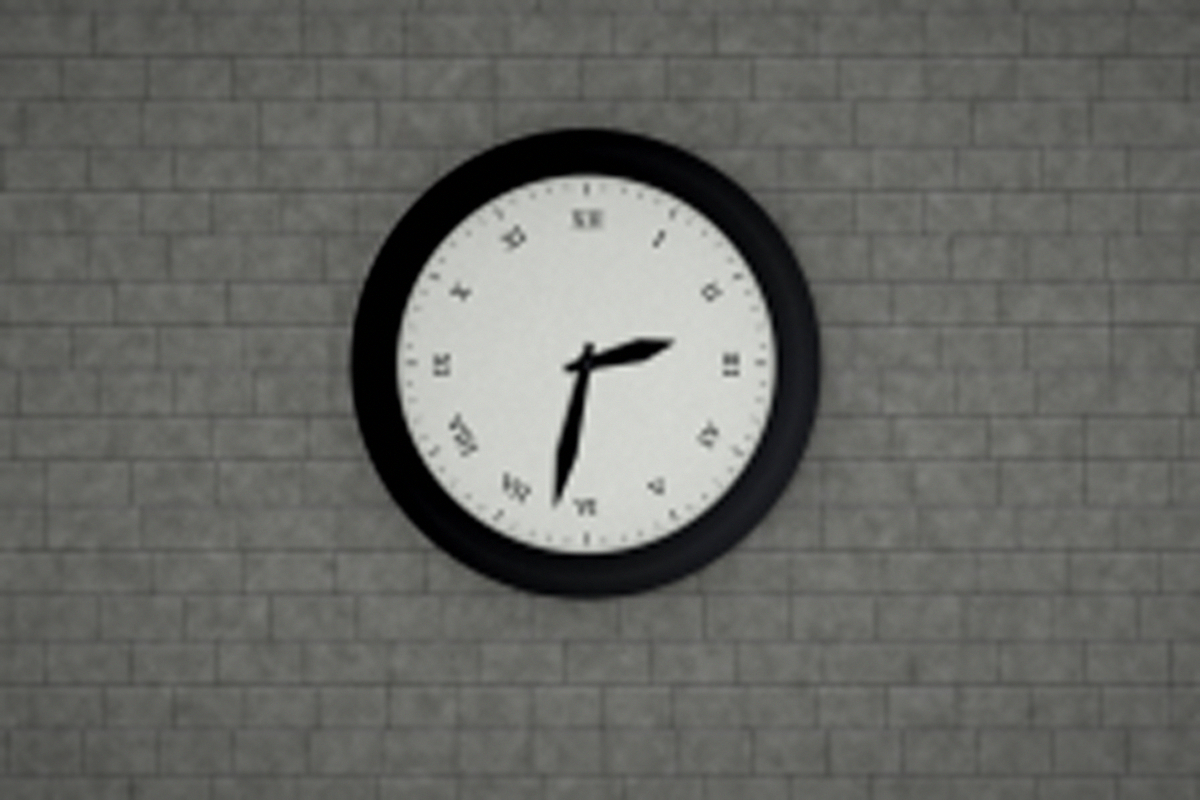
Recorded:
2,32
